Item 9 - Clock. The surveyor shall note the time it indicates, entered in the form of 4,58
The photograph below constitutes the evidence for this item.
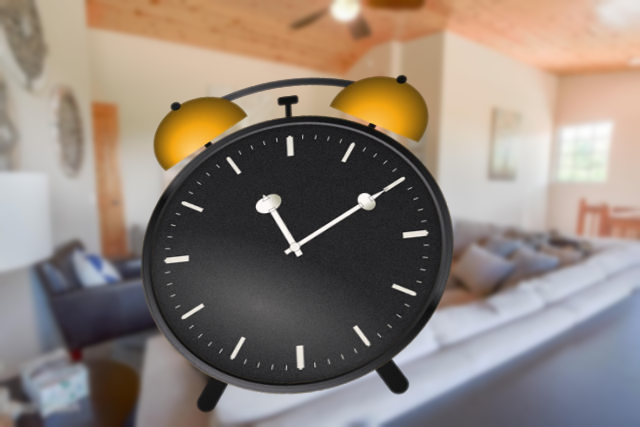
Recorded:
11,10
